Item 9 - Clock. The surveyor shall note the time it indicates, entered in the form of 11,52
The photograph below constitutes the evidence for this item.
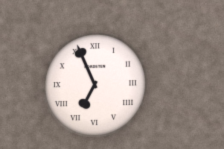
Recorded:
6,56
